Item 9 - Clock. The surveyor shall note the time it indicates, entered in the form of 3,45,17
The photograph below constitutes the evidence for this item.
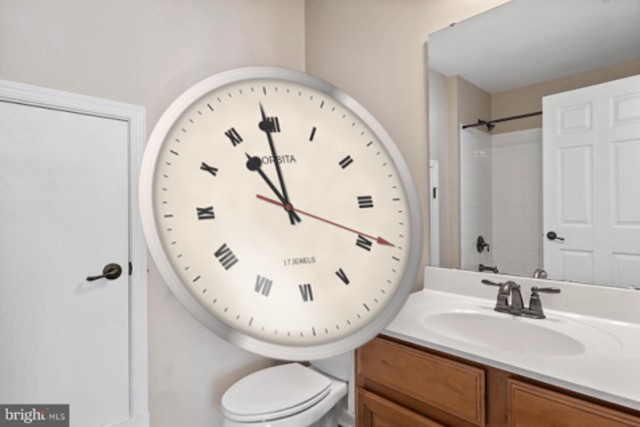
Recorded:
10,59,19
